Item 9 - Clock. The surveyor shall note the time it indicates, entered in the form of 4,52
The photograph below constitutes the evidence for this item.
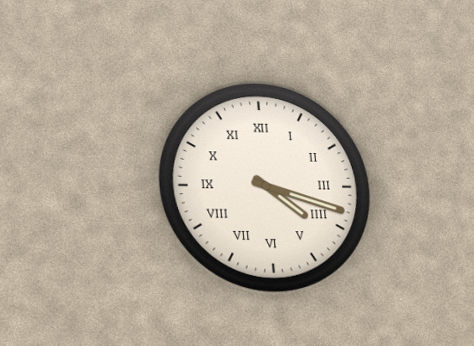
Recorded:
4,18
